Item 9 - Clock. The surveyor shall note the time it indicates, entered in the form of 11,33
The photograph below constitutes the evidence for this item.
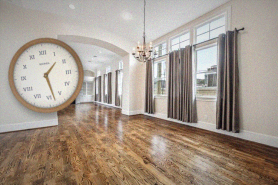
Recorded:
1,28
